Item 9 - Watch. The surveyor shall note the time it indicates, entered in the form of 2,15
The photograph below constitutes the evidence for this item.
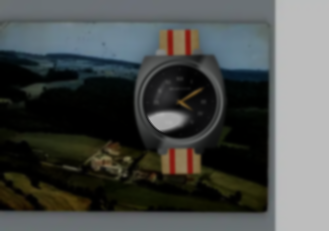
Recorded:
4,10
